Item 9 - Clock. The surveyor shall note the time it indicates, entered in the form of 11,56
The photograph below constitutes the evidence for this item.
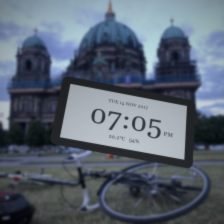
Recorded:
7,05
